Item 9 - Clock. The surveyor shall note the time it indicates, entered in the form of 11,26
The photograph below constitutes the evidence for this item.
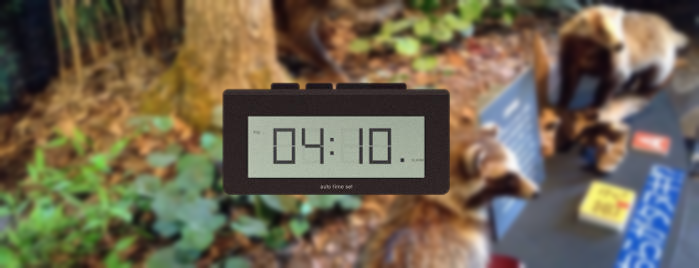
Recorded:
4,10
